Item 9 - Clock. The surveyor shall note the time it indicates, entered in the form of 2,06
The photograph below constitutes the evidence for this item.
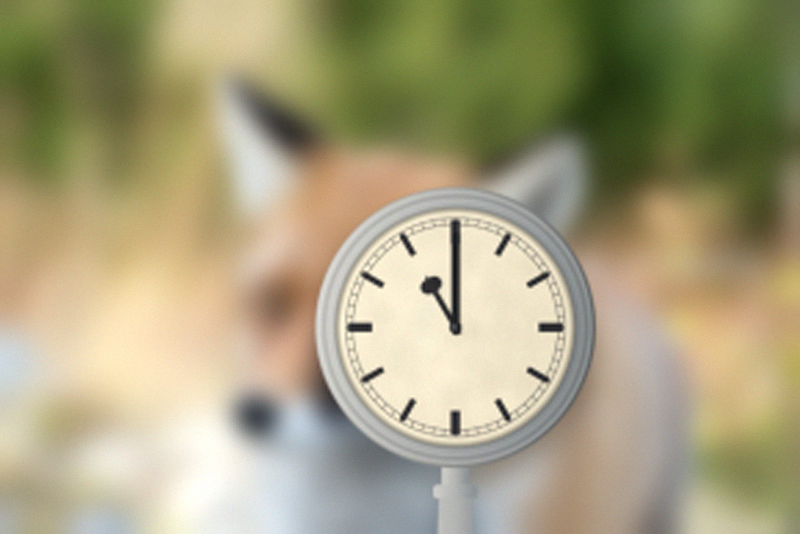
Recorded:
11,00
